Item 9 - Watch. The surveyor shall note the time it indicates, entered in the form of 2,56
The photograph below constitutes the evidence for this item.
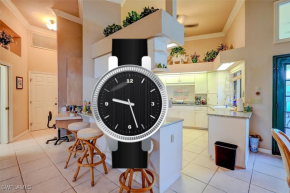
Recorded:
9,27
